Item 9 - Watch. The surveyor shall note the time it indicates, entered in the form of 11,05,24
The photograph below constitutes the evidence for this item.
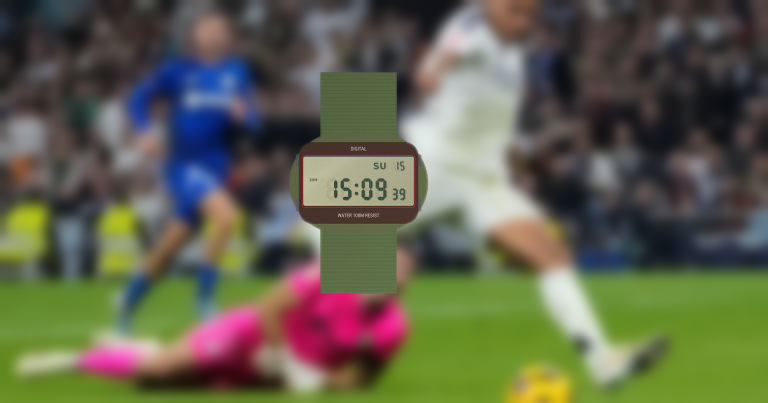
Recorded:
15,09,39
